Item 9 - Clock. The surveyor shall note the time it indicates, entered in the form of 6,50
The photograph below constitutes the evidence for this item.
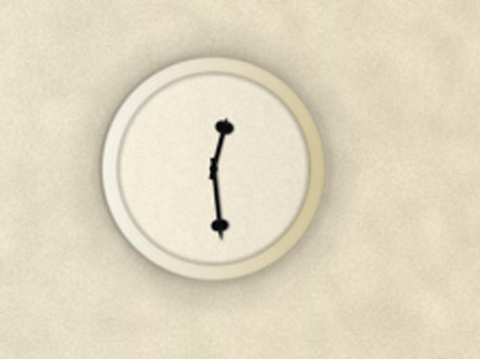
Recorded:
12,29
